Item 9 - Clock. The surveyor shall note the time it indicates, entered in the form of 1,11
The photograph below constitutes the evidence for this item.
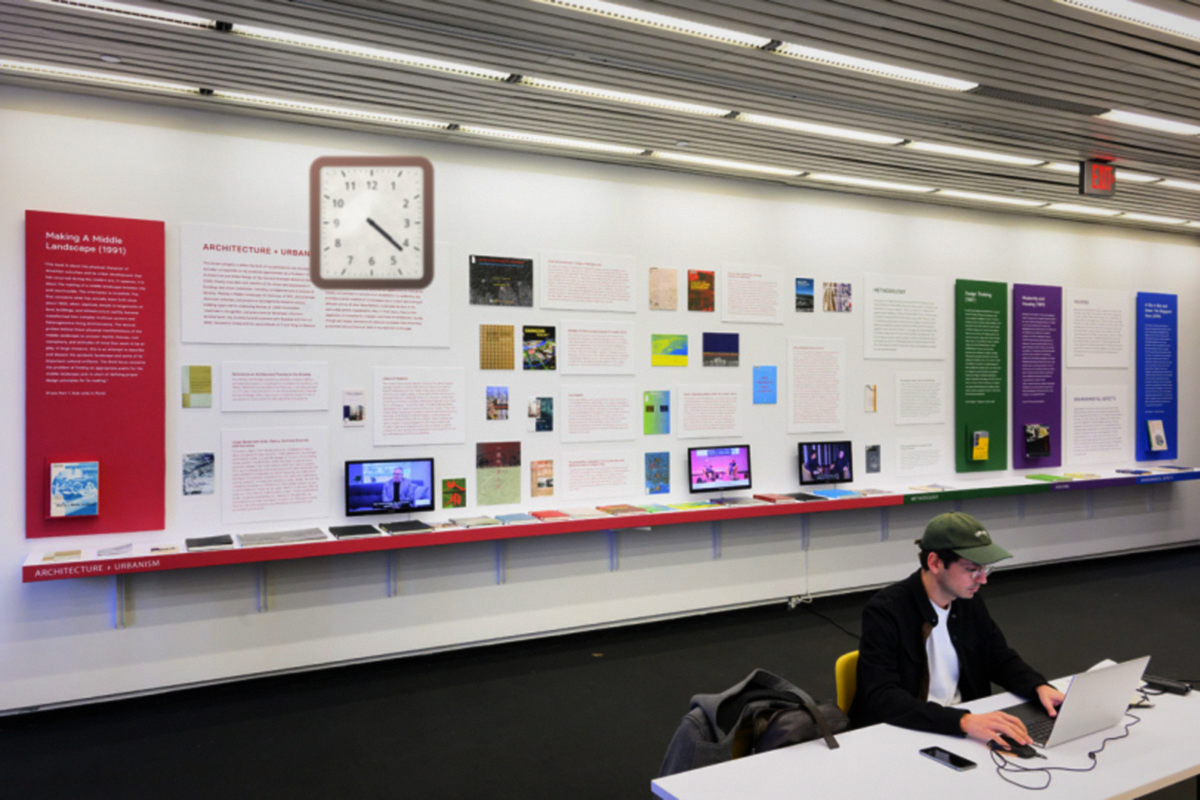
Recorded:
4,22
